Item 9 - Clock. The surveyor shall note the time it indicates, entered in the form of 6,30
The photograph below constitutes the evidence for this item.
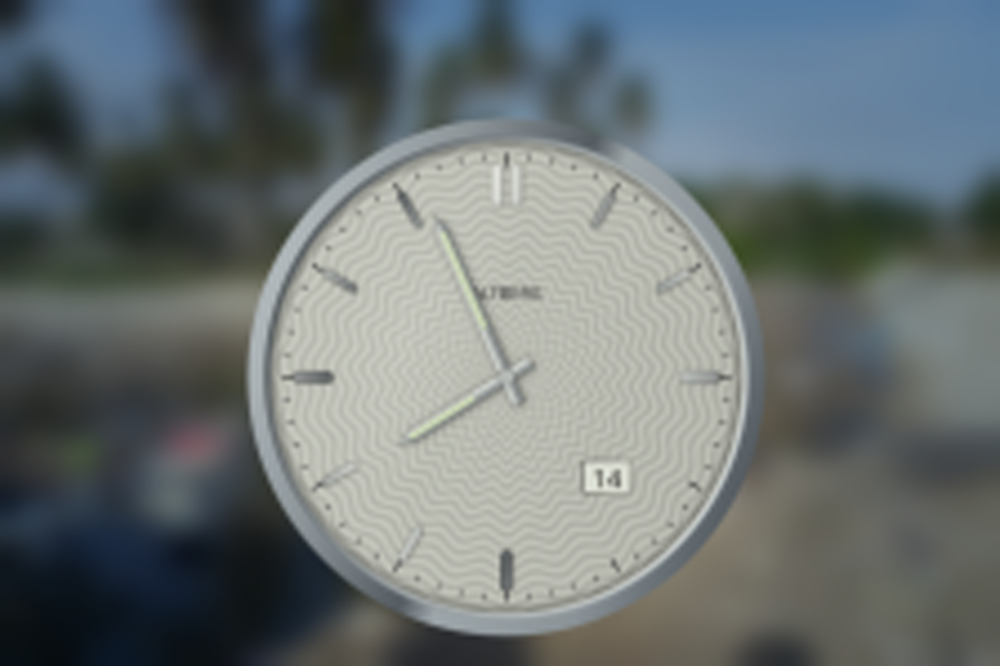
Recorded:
7,56
